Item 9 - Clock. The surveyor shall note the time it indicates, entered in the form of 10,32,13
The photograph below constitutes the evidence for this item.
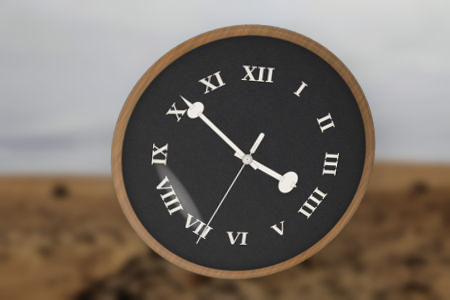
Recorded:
3,51,34
